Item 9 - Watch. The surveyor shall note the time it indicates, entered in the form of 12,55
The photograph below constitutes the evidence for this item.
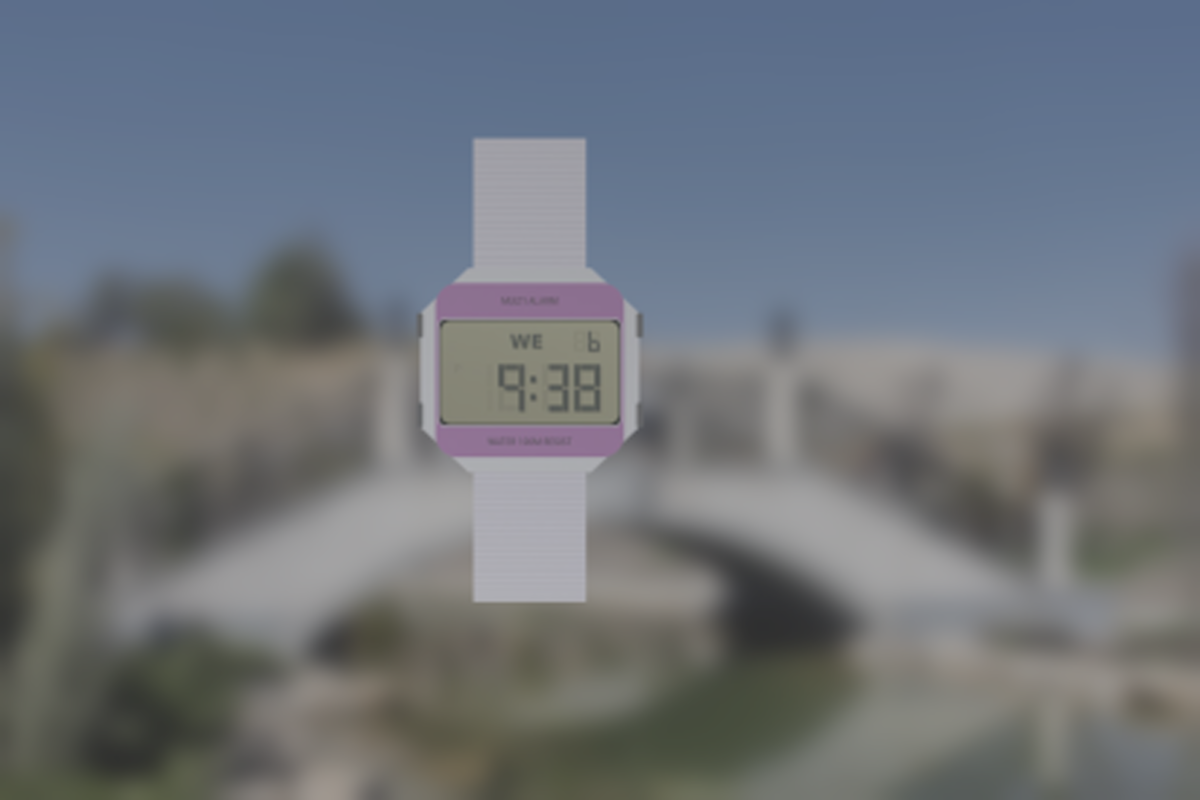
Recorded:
9,38
